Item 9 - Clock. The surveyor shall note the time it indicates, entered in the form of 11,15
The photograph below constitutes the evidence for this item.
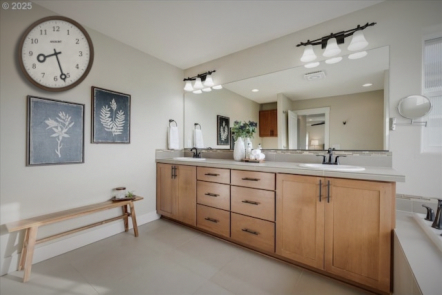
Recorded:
8,27
